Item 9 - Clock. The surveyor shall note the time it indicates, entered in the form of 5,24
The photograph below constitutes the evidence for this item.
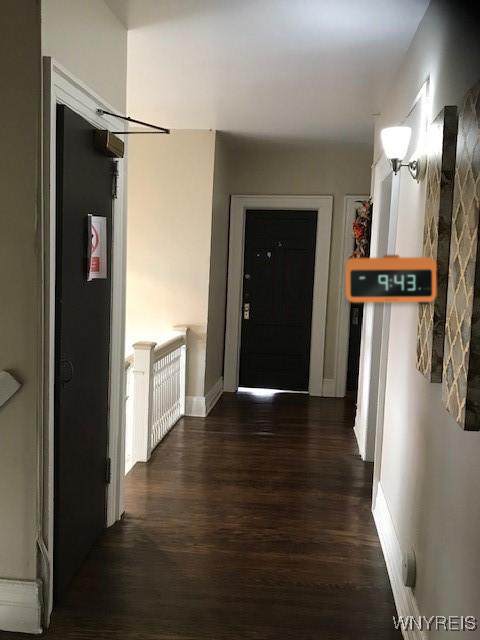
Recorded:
9,43
